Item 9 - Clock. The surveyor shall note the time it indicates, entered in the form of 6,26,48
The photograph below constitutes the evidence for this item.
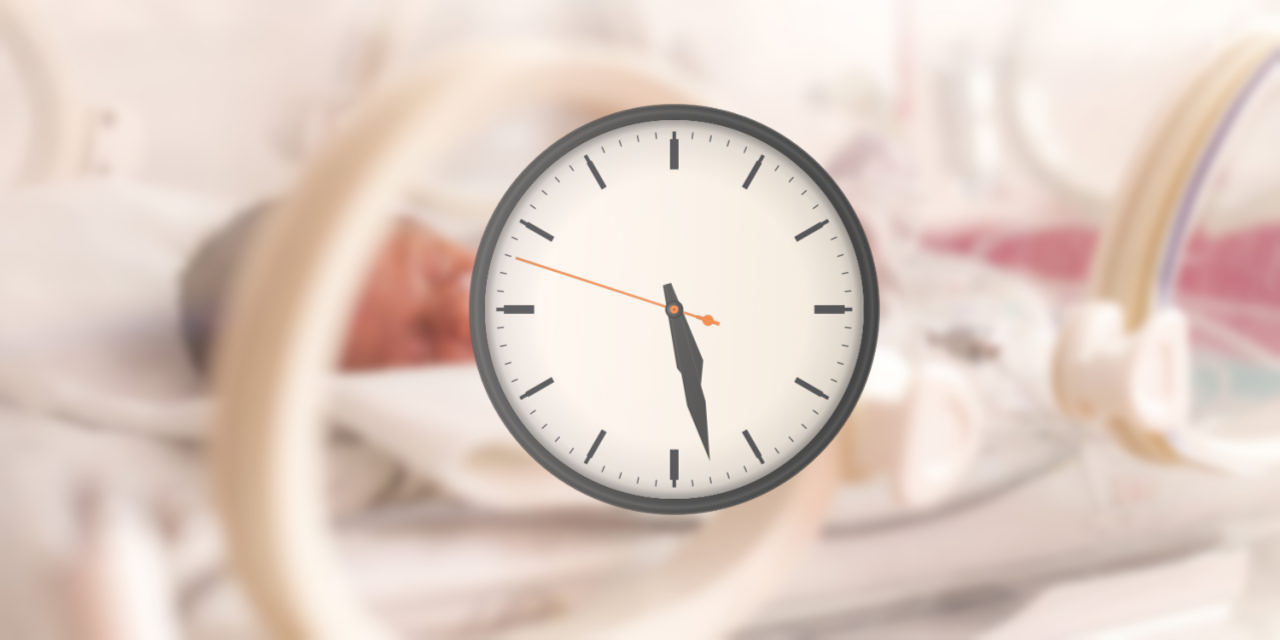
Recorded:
5,27,48
